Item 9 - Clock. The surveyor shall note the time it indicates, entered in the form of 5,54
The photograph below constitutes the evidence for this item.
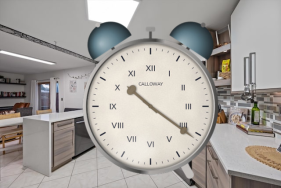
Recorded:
10,21
